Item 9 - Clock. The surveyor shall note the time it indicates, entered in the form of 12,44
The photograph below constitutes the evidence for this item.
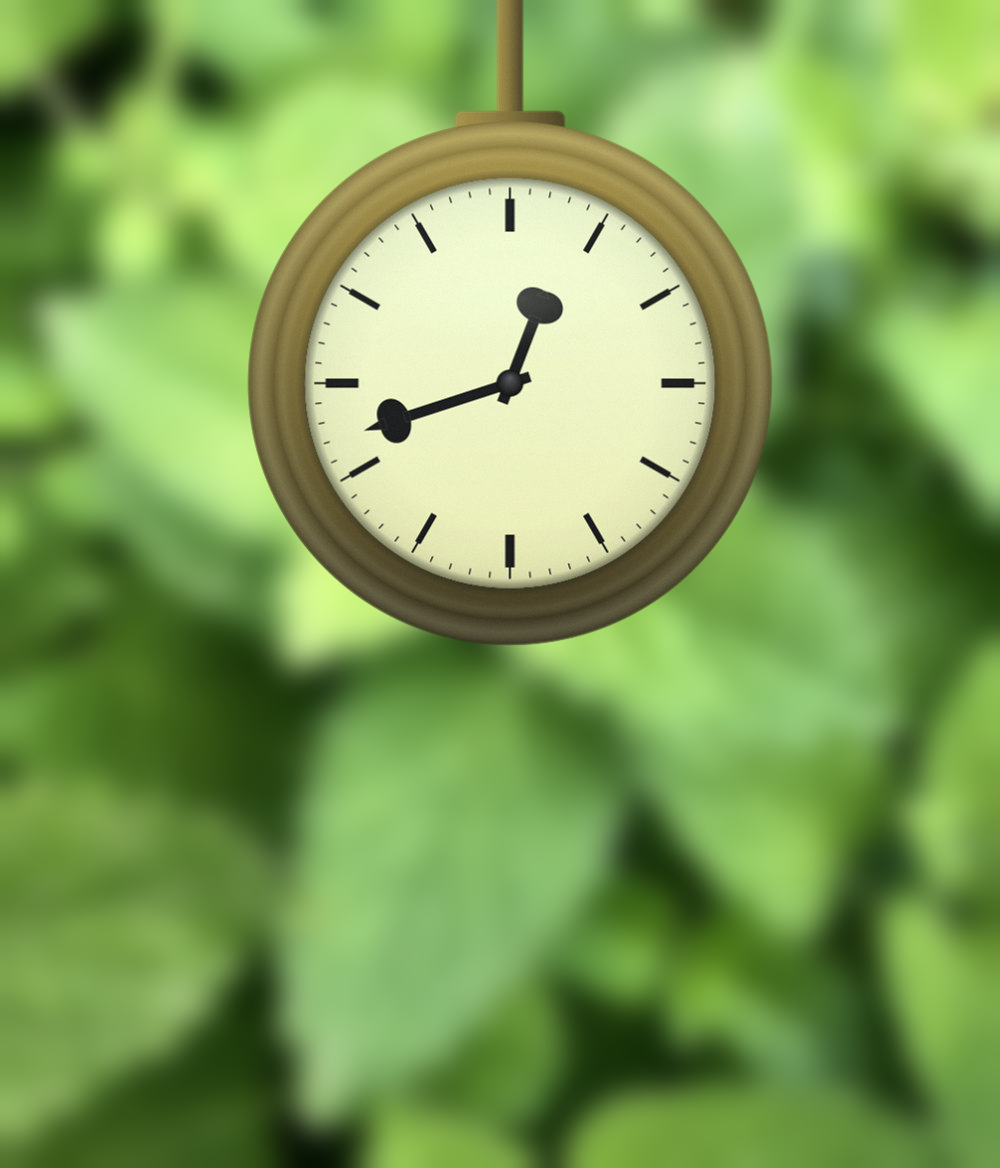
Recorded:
12,42
